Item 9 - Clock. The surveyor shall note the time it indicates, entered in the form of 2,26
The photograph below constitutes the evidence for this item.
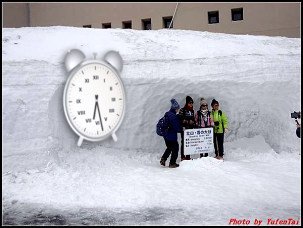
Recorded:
6,28
